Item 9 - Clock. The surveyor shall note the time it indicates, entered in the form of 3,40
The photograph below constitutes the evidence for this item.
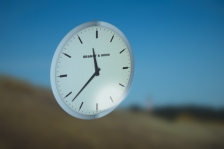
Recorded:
11,38
